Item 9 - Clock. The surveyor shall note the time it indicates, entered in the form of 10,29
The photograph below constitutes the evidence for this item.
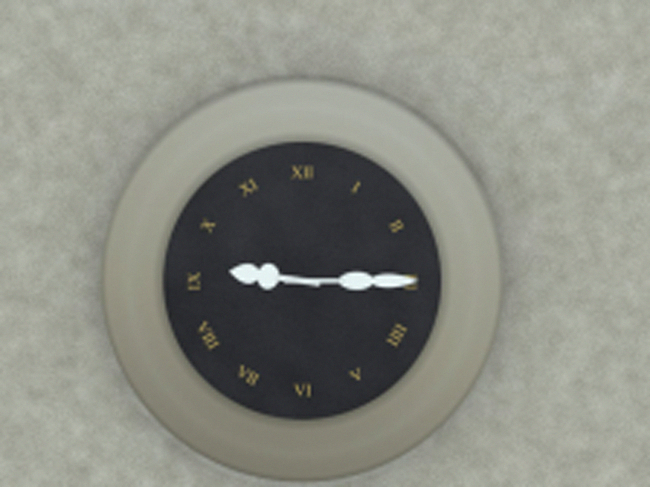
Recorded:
9,15
